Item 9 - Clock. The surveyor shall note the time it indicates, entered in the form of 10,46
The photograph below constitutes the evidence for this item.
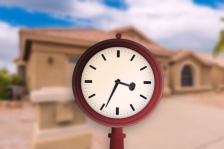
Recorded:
3,34
